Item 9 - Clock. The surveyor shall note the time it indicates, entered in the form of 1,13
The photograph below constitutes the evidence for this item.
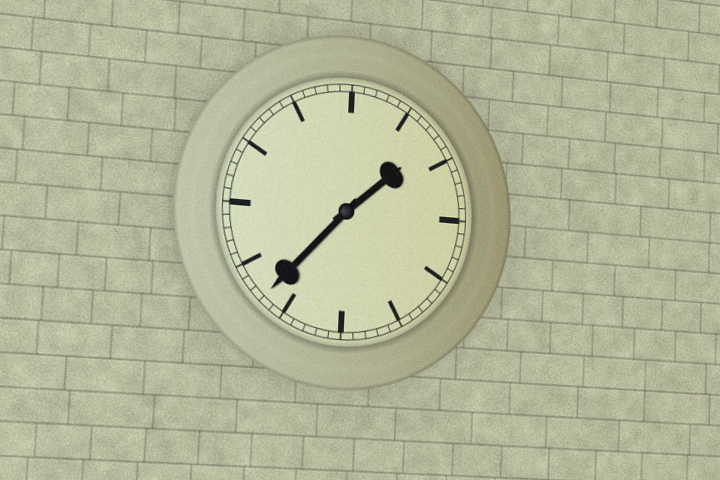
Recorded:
1,37
